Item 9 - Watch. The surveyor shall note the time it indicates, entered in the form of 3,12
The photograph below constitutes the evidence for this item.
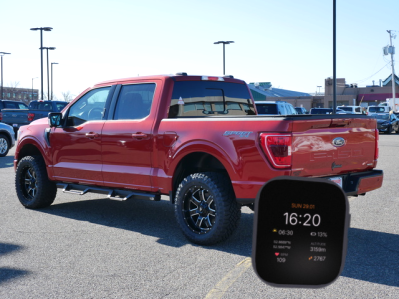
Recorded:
16,20
